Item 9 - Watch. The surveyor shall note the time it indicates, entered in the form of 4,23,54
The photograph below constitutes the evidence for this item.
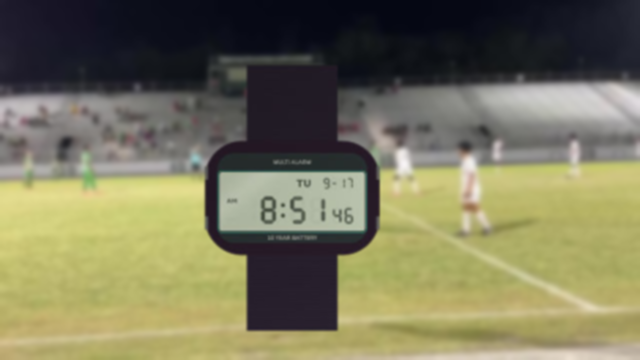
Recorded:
8,51,46
